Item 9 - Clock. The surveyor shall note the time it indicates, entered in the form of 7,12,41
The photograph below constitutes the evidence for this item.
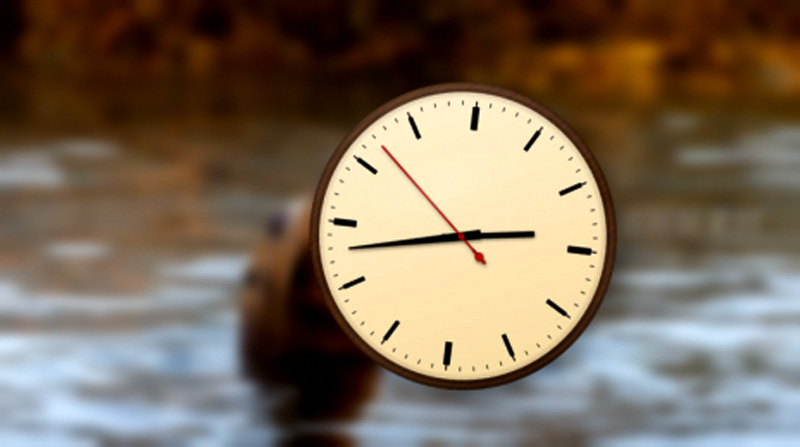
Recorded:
2,42,52
